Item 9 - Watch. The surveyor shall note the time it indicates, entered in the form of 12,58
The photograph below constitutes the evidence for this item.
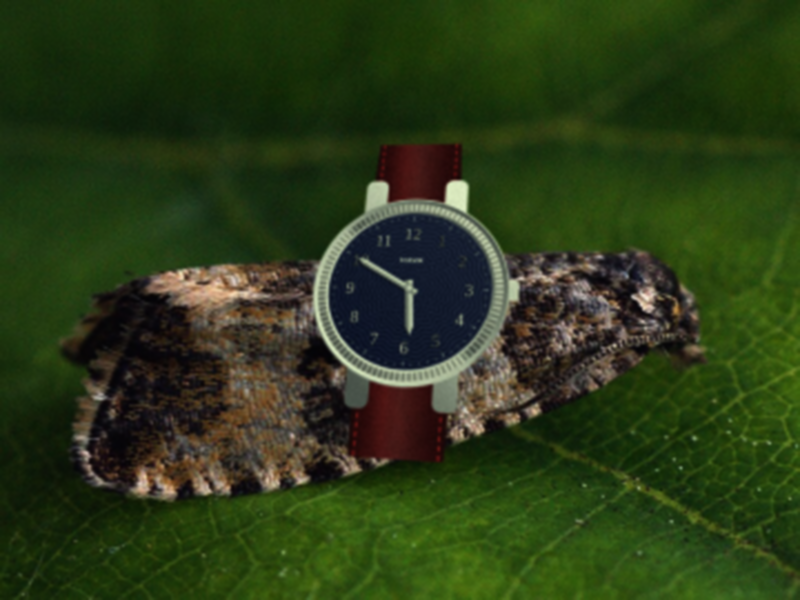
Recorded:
5,50
